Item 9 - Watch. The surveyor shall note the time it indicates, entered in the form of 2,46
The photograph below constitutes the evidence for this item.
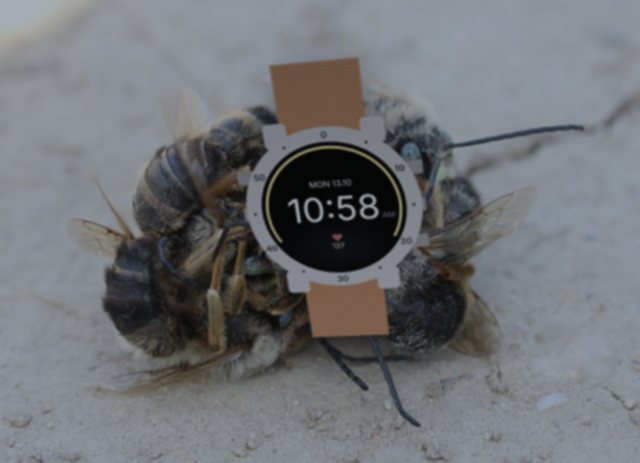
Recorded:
10,58
